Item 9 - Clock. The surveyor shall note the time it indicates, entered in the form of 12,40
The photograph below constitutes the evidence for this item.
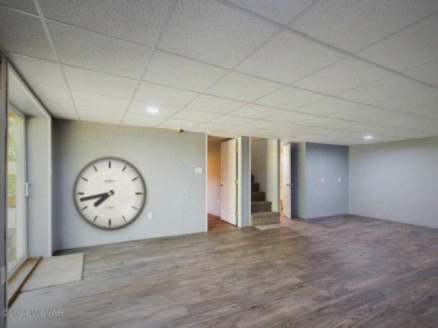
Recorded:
7,43
